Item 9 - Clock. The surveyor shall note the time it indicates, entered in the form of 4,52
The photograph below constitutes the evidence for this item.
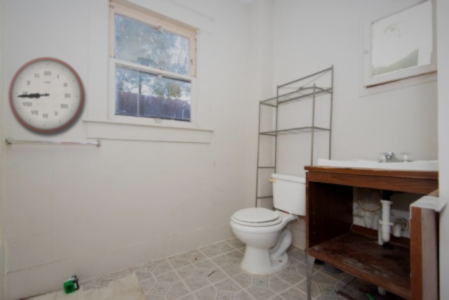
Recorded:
8,44
